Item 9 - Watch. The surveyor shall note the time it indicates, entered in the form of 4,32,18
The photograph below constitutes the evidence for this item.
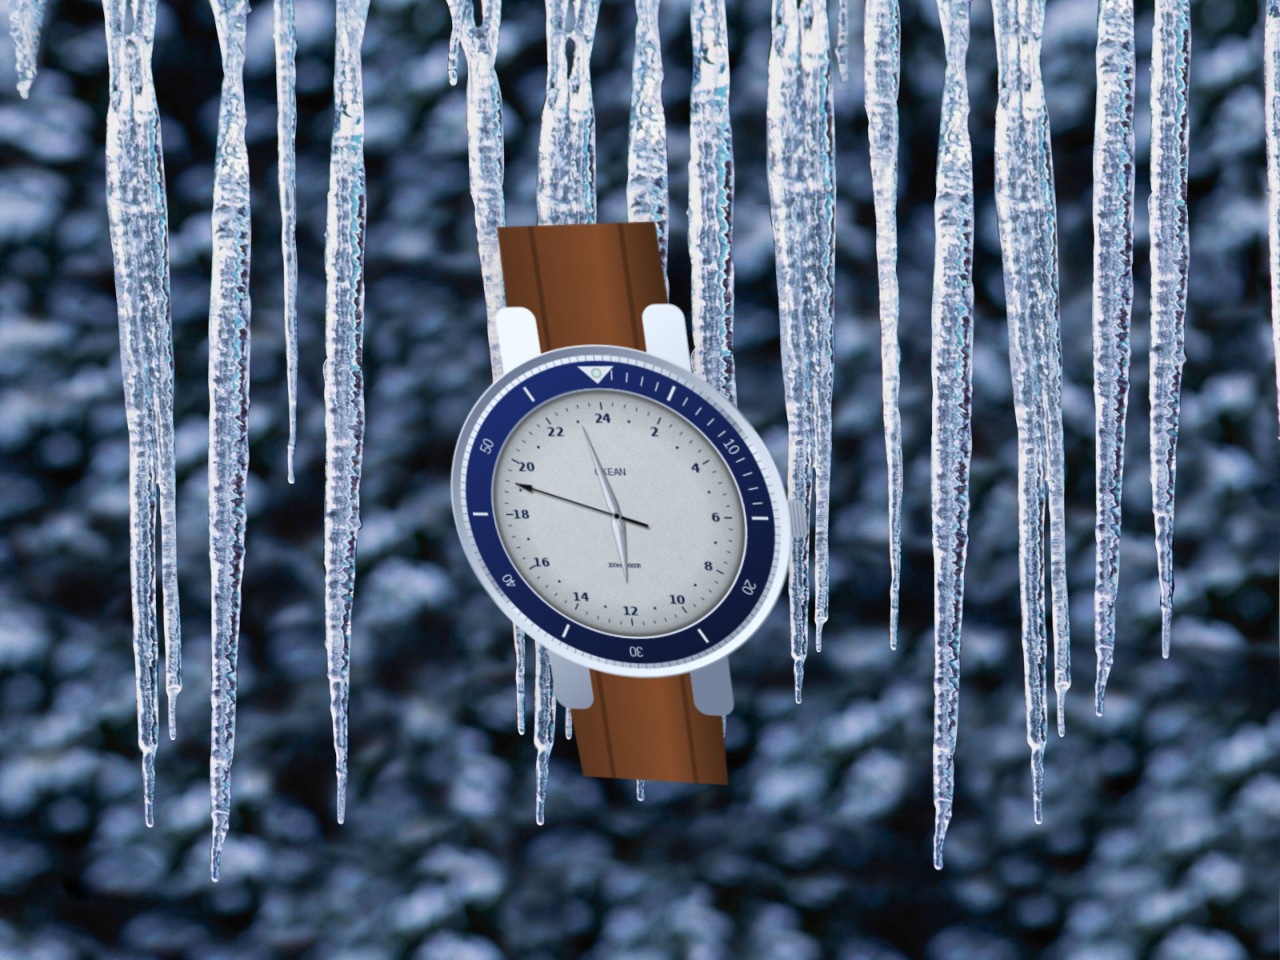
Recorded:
11,57,48
